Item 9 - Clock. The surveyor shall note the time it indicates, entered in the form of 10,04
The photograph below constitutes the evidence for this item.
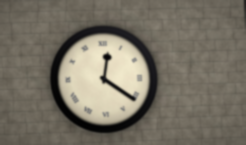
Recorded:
12,21
